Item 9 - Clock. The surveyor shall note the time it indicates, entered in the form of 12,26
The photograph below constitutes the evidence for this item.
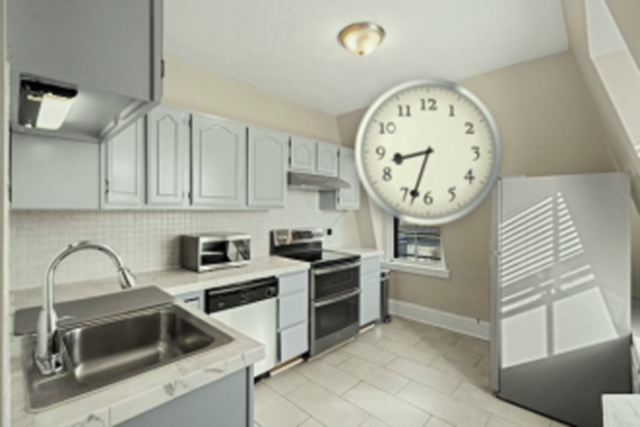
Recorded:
8,33
